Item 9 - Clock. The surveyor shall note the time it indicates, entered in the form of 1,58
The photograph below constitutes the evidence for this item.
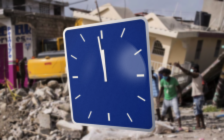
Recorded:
11,59
